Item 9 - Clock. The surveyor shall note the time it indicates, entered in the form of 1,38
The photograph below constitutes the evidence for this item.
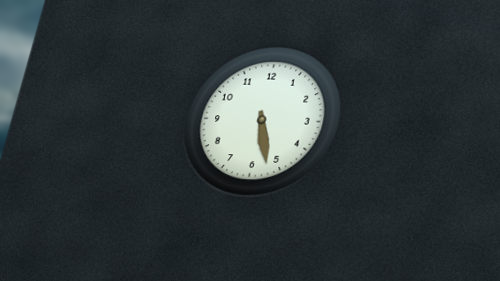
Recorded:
5,27
